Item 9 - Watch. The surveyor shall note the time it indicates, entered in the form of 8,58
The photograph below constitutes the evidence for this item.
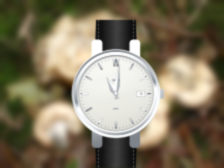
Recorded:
11,01
